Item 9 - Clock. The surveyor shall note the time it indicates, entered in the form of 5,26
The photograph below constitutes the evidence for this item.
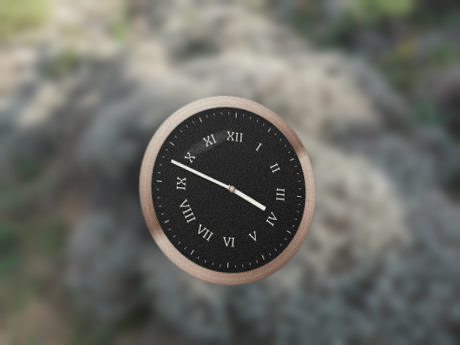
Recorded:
3,48
